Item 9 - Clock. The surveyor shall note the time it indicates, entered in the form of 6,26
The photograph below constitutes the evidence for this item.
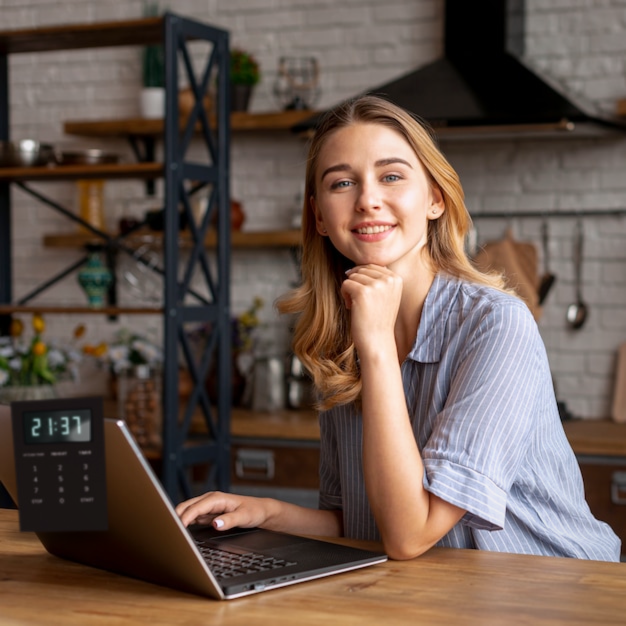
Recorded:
21,37
